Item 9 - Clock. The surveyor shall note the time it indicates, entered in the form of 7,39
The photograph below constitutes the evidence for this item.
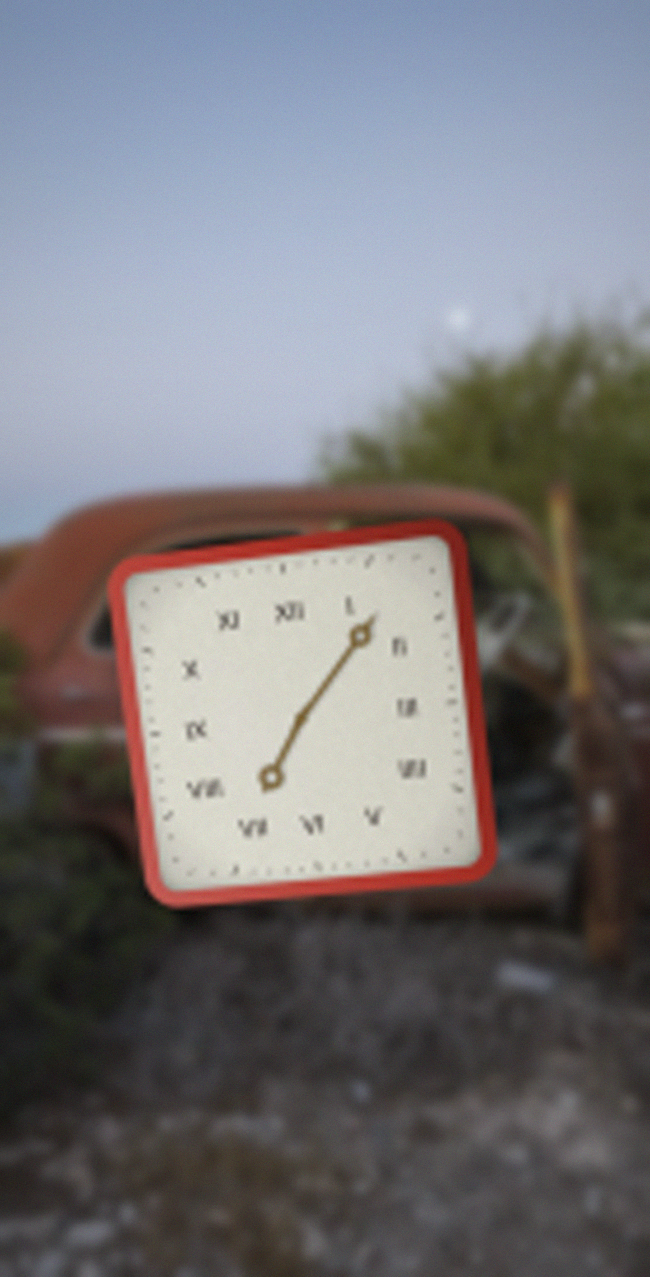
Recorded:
7,07
